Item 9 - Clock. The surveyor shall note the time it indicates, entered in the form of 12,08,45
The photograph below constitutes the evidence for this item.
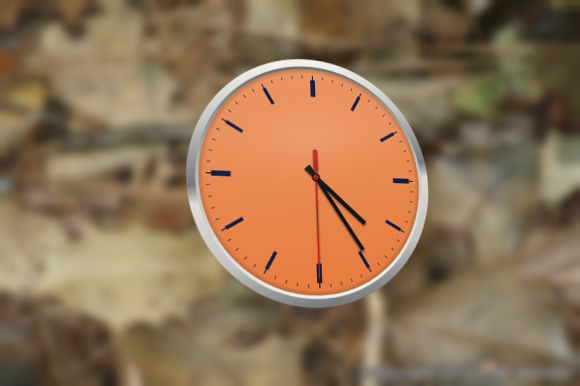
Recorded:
4,24,30
